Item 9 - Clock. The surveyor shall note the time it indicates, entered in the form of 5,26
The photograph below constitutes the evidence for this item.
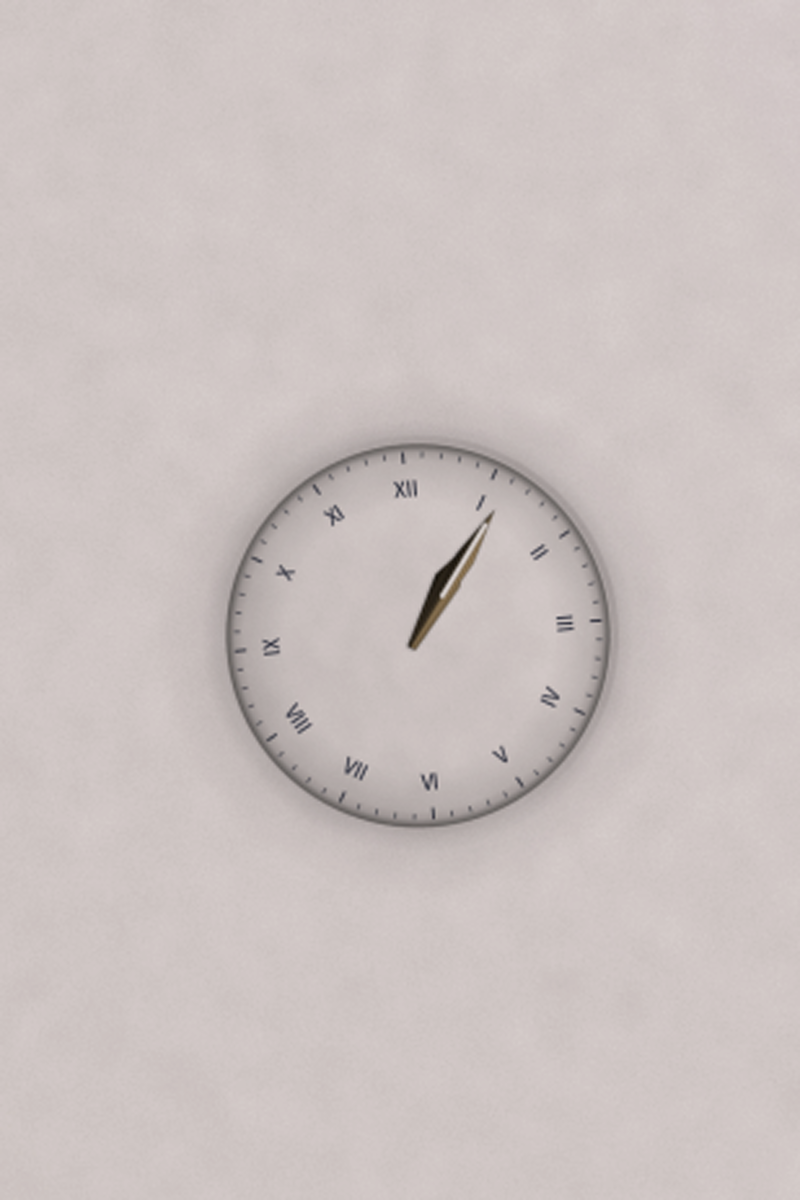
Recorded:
1,06
